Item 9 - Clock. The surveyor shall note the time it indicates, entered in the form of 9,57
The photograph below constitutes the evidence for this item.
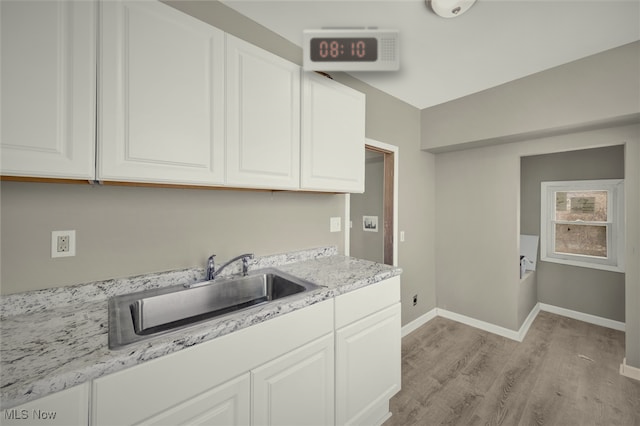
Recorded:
8,10
